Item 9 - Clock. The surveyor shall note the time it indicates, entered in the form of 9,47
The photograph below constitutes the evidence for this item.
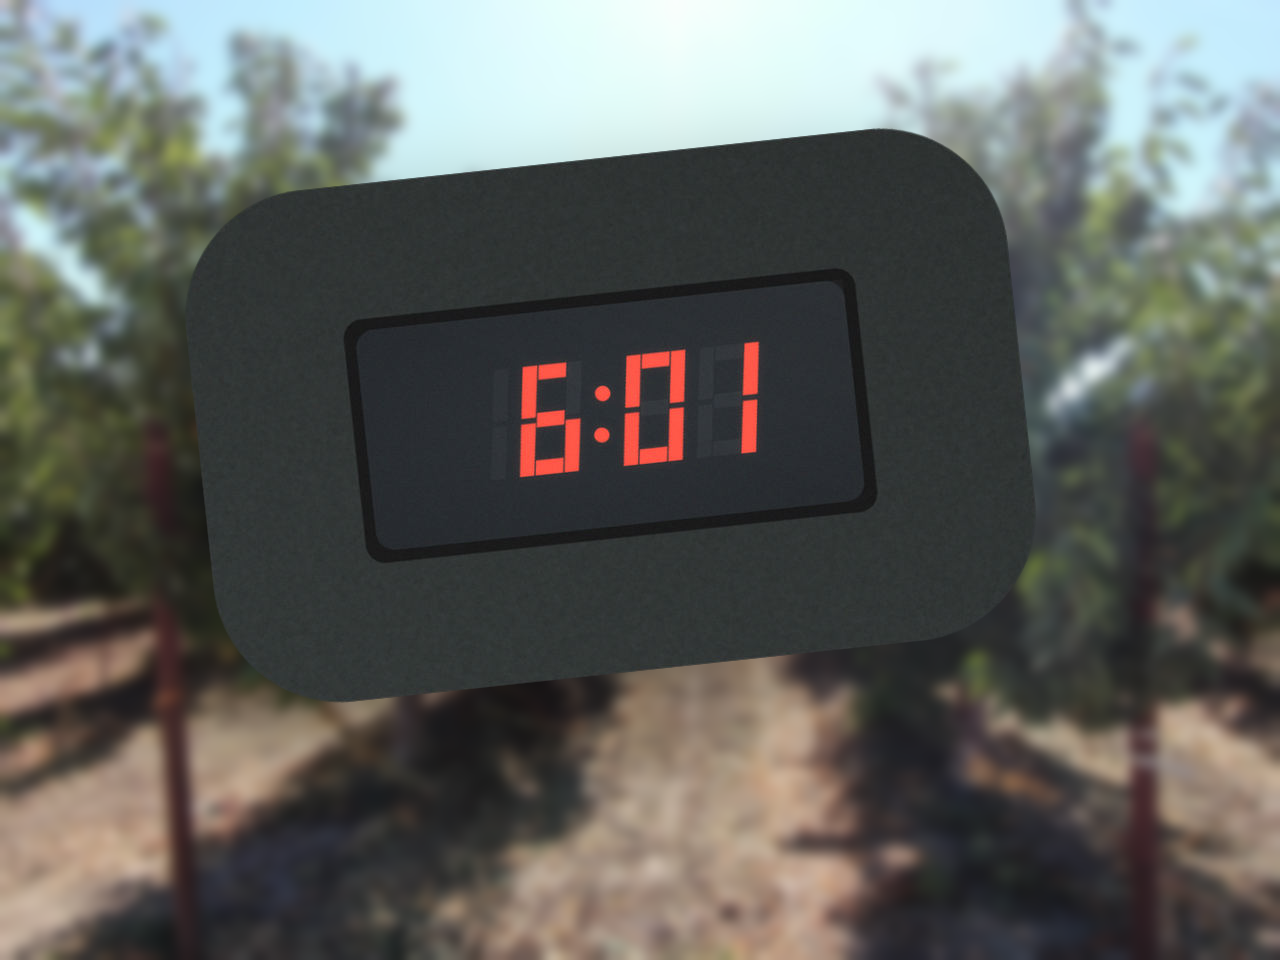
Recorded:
6,01
